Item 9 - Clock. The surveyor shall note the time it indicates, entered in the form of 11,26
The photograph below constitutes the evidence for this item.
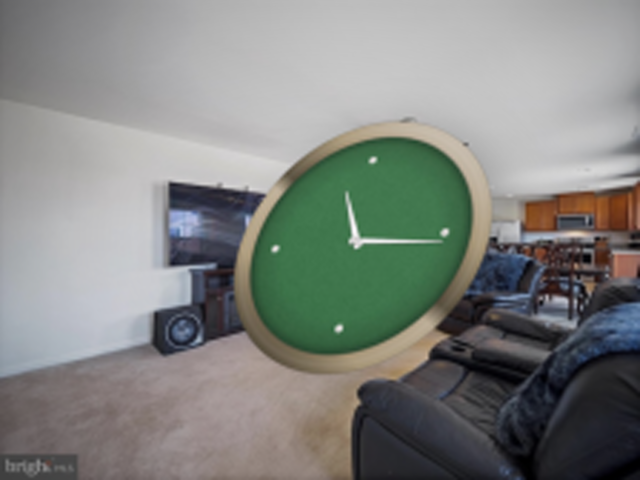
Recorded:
11,16
